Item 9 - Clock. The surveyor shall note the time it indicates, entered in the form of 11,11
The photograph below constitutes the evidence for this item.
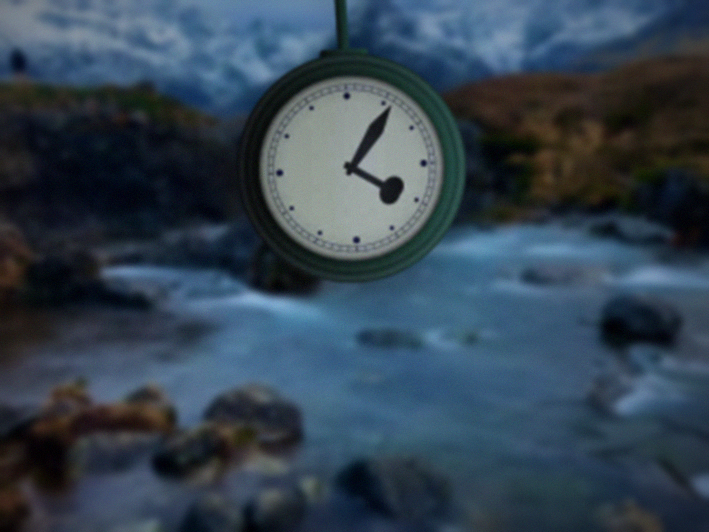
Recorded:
4,06
